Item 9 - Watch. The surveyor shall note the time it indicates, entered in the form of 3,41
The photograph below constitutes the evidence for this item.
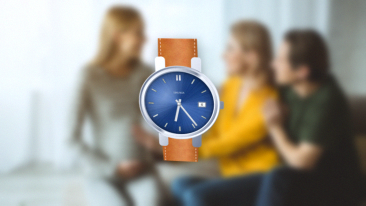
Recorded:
6,24
